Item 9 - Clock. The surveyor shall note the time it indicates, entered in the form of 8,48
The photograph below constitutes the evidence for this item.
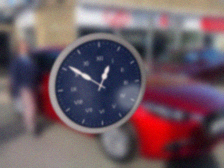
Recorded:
12,51
